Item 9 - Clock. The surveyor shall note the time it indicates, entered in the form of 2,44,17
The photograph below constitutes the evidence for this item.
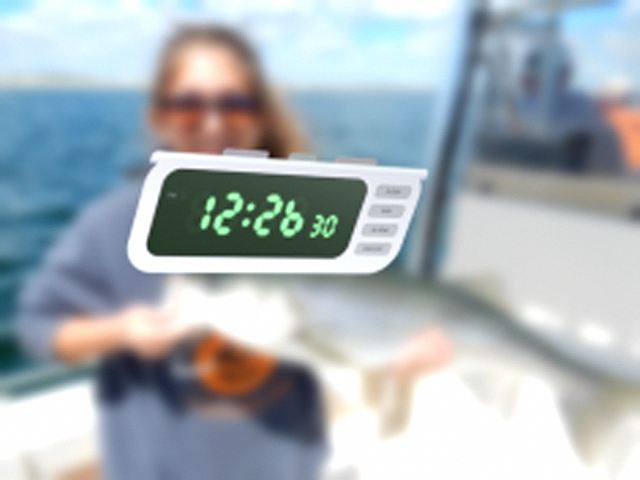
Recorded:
12,26,30
